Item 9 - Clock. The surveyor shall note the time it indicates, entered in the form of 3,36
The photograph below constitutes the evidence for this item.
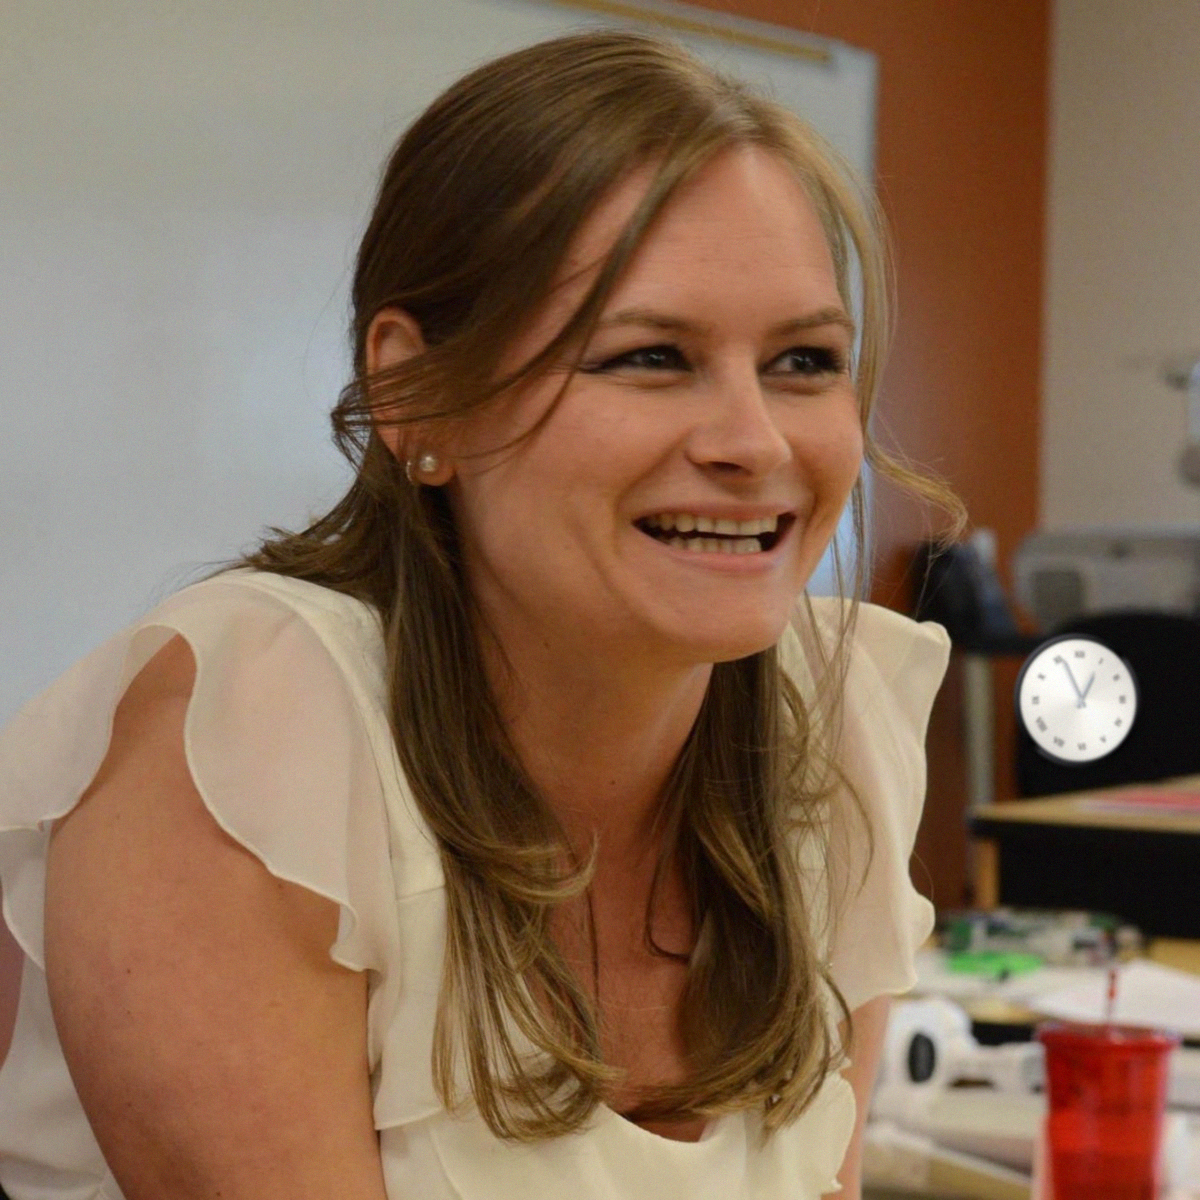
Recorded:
12,56
